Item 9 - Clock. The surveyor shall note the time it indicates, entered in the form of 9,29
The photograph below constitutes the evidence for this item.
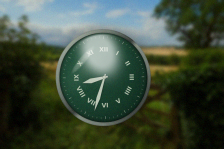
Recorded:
8,33
